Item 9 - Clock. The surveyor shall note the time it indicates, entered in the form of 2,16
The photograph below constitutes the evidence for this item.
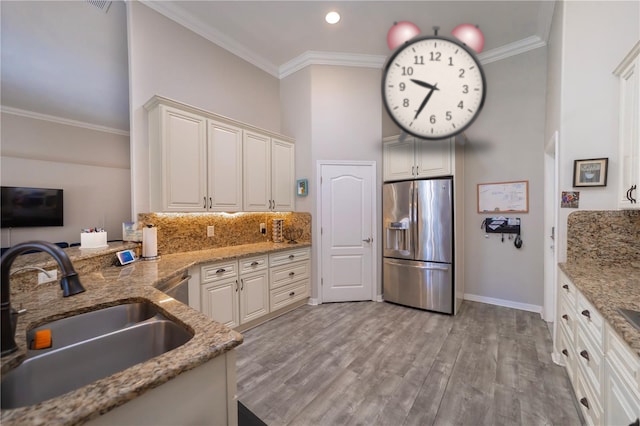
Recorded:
9,35
